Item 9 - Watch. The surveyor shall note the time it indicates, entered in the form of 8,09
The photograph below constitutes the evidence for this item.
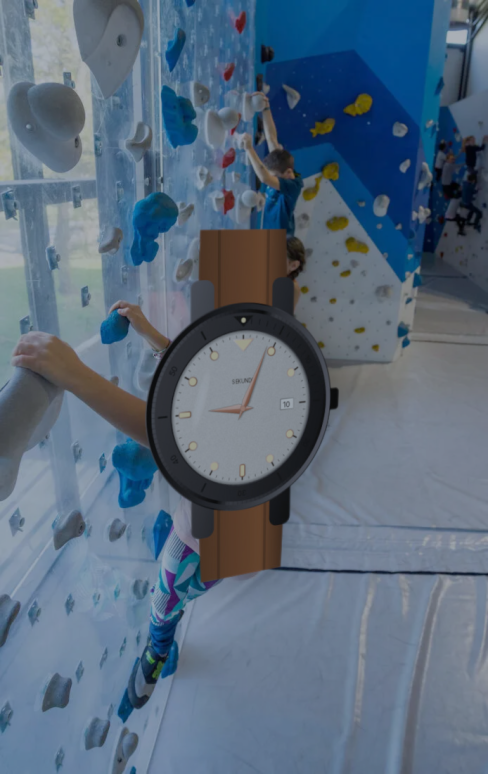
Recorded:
9,04
